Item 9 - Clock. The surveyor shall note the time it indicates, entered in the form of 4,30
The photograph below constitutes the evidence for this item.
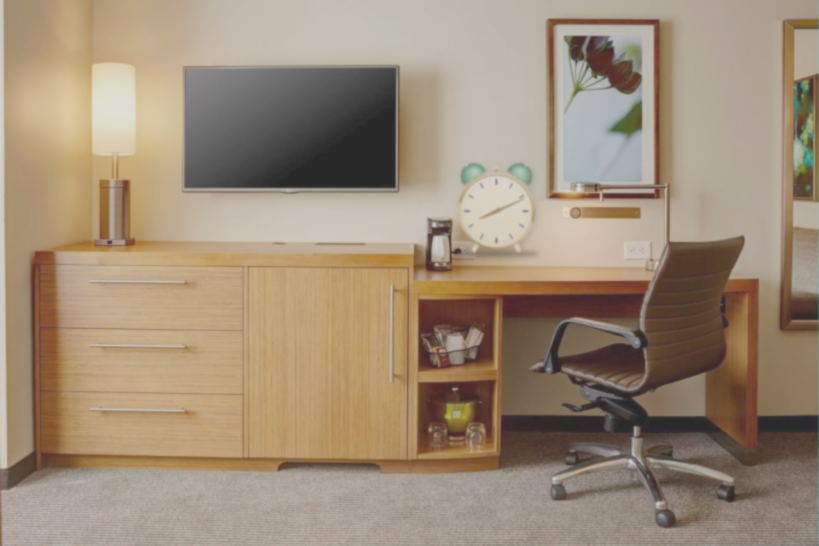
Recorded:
8,11
